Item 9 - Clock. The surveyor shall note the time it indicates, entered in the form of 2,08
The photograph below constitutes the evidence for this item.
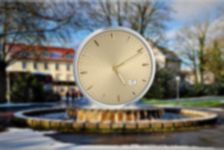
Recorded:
5,11
